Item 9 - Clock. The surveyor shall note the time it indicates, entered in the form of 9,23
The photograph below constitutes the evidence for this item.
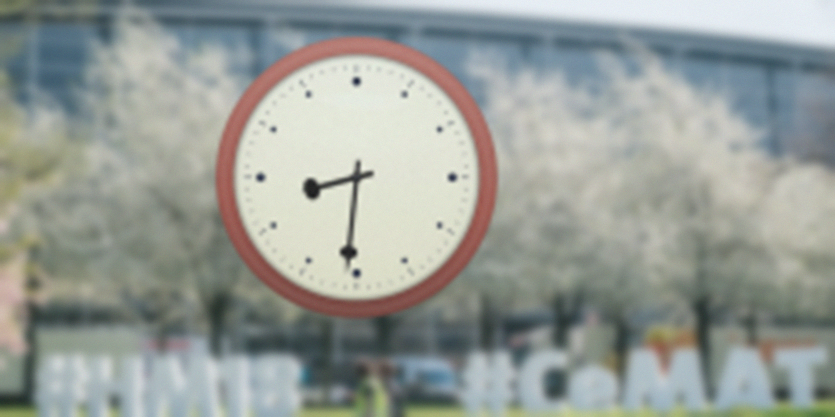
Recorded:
8,31
